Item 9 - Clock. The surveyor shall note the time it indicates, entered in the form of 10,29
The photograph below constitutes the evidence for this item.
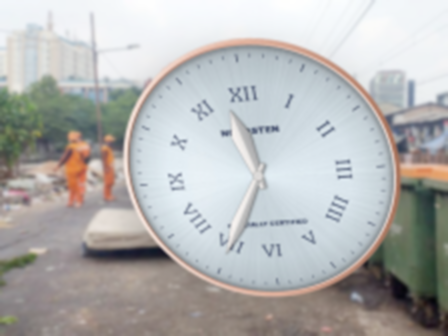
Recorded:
11,35
